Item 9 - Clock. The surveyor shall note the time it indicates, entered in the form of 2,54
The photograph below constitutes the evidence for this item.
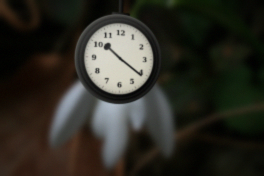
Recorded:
10,21
